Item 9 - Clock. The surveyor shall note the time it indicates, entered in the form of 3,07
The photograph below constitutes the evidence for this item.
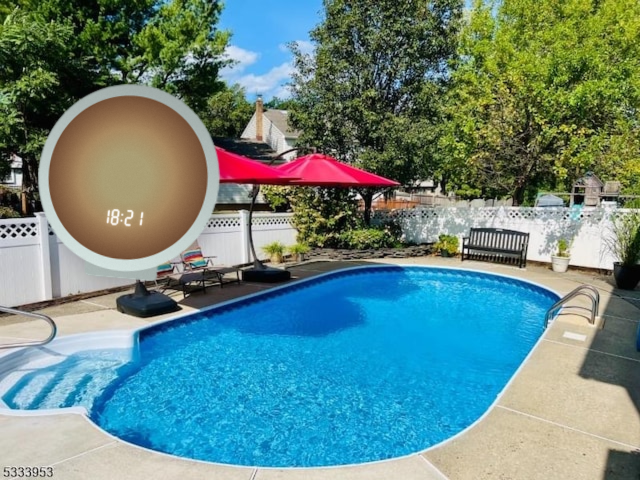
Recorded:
18,21
